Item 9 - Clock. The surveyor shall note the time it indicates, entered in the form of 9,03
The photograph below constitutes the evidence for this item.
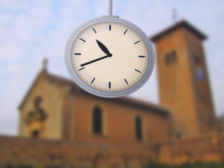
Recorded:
10,41
